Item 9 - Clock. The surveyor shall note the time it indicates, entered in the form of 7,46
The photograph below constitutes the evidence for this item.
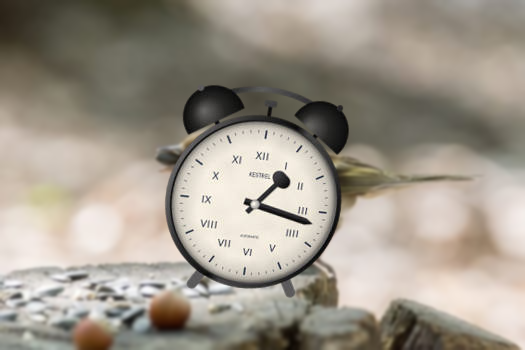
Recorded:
1,17
